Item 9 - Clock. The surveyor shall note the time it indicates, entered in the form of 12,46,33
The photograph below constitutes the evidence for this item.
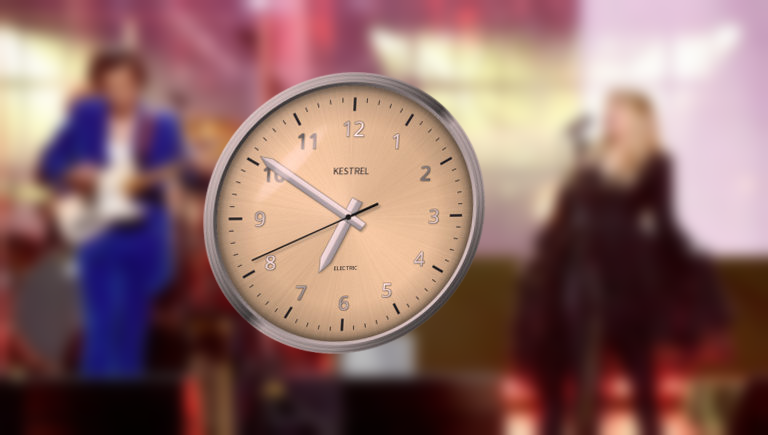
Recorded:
6,50,41
